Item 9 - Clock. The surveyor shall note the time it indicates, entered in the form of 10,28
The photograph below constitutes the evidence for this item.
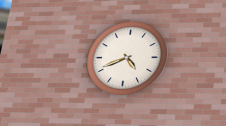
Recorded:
4,41
